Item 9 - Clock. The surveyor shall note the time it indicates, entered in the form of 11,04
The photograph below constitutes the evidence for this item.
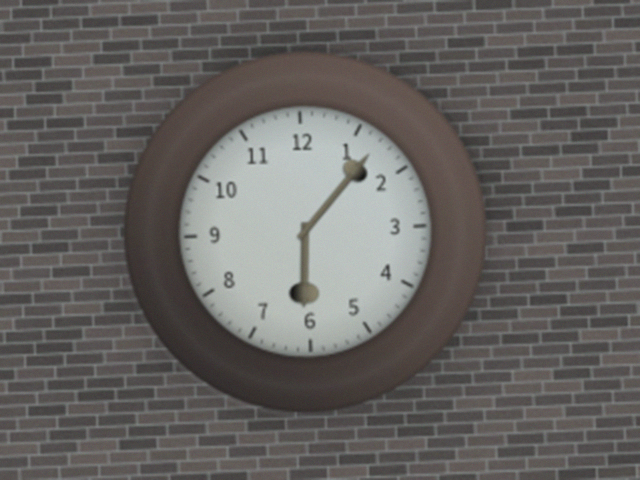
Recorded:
6,07
